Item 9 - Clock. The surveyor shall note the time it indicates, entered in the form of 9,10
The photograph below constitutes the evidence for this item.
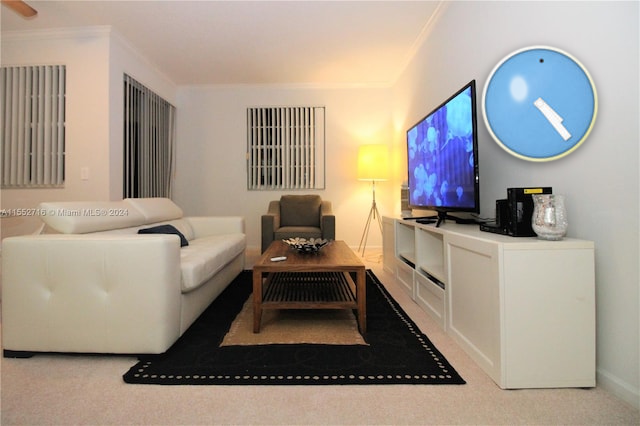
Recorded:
4,23
